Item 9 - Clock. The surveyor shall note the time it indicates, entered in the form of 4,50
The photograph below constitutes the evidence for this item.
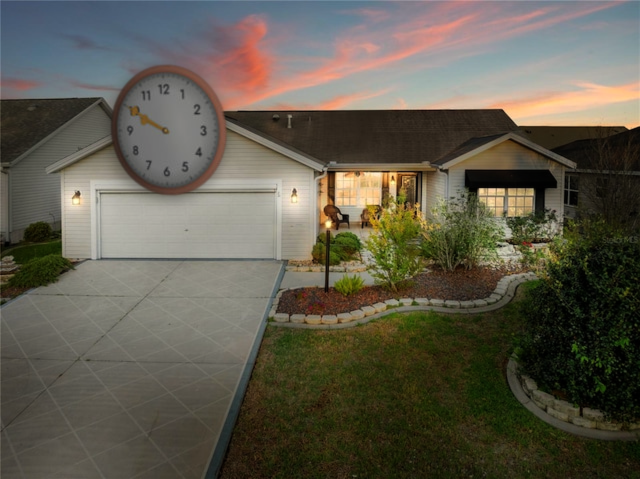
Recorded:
9,50
